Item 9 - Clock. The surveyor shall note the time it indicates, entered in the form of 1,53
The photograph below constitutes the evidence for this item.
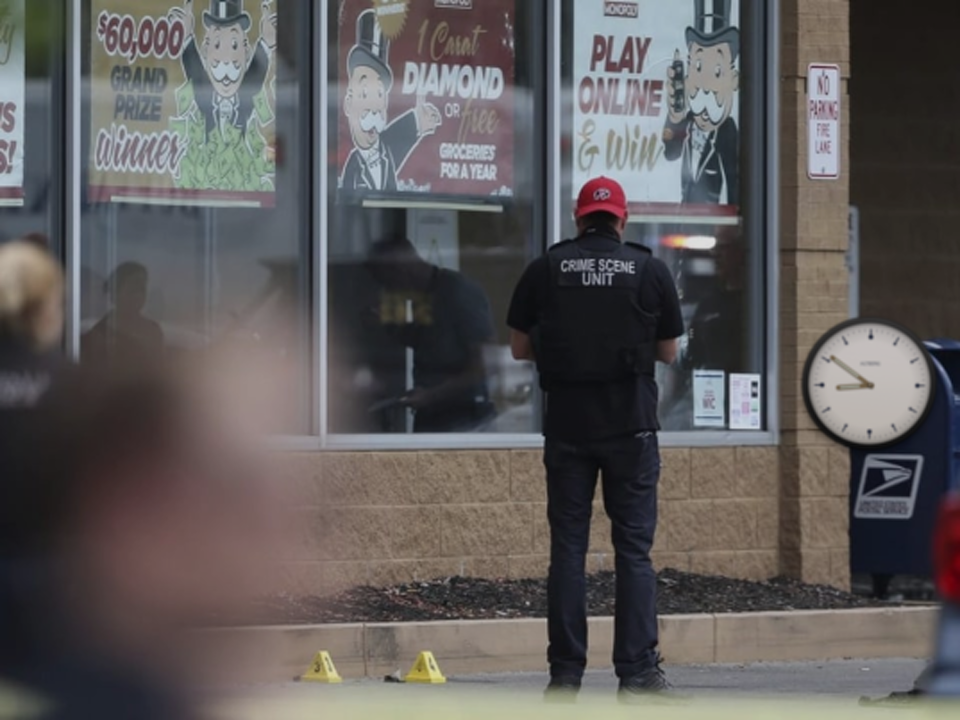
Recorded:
8,51
